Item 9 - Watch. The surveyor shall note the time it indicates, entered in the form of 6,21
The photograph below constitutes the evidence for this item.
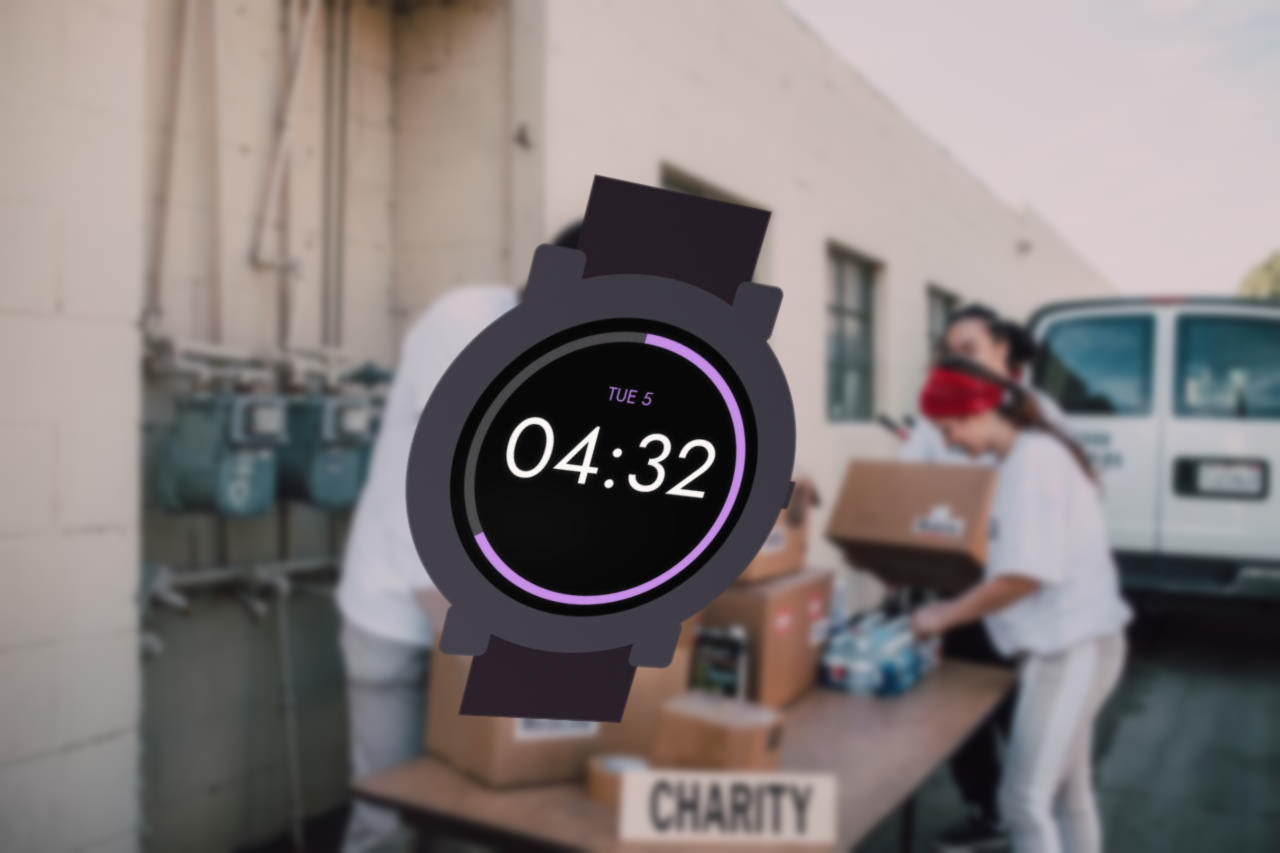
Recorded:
4,32
